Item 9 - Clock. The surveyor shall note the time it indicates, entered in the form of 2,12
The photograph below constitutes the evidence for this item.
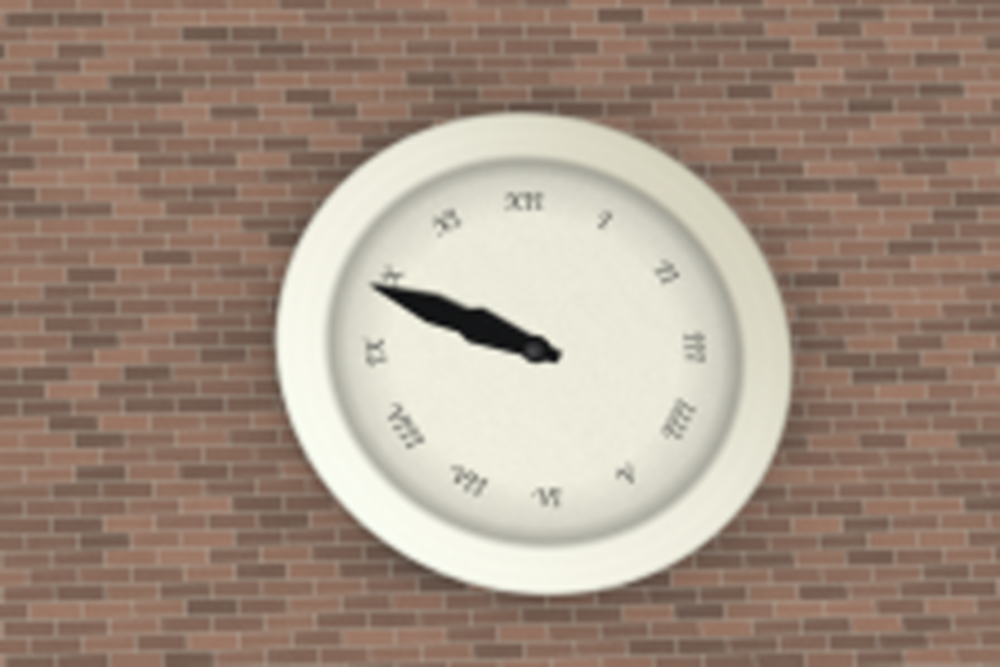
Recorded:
9,49
